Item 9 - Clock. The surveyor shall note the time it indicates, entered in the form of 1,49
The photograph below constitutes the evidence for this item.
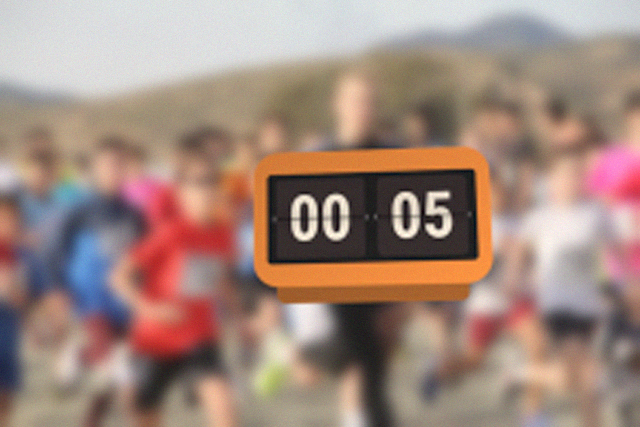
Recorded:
0,05
